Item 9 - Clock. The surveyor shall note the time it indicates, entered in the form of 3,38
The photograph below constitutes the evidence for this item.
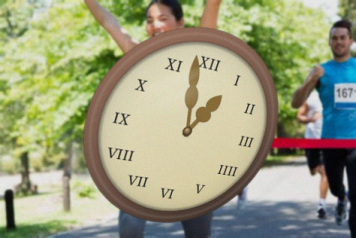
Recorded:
12,58
